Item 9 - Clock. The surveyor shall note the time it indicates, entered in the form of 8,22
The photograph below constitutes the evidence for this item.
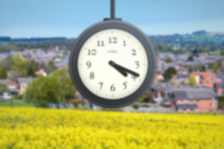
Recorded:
4,19
